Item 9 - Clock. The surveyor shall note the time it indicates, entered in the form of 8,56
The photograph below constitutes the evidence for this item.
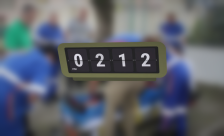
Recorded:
2,12
